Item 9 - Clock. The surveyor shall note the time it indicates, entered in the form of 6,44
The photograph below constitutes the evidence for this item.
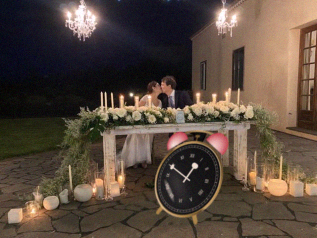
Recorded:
12,49
